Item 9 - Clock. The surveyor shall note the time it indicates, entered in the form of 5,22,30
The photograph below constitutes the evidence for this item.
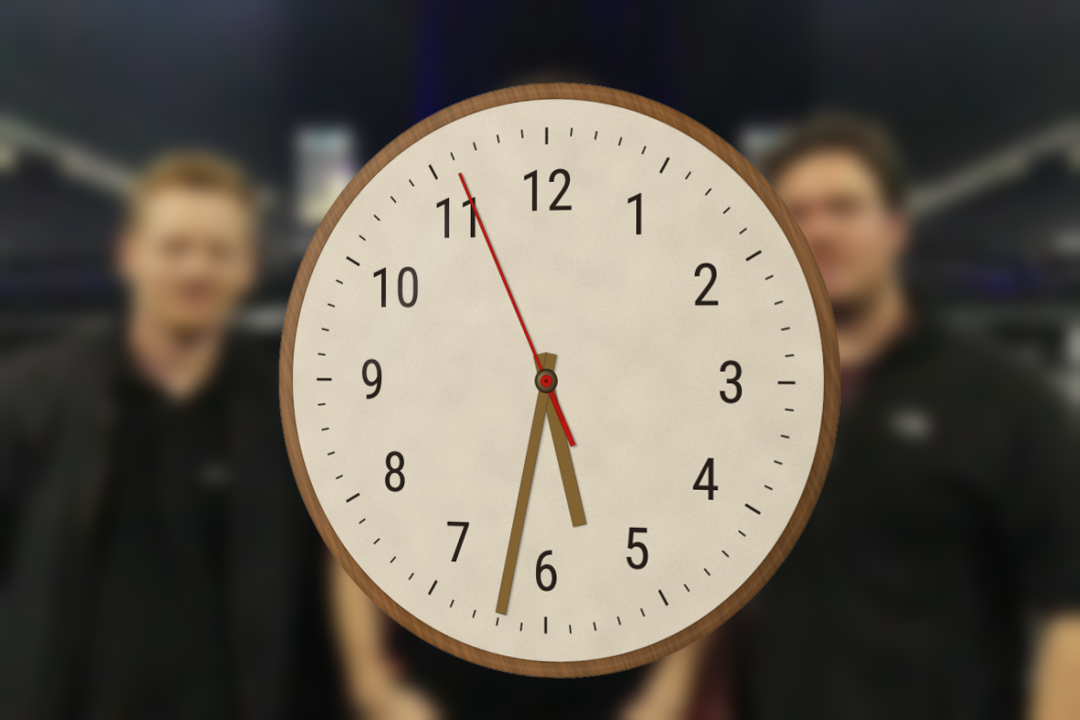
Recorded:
5,31,56
